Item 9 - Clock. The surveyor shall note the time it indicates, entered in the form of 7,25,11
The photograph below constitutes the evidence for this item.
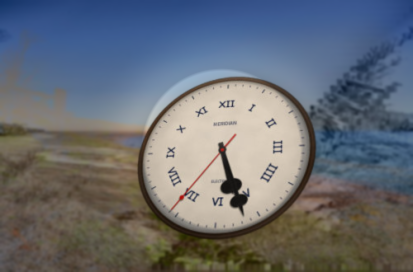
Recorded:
5,26,36
